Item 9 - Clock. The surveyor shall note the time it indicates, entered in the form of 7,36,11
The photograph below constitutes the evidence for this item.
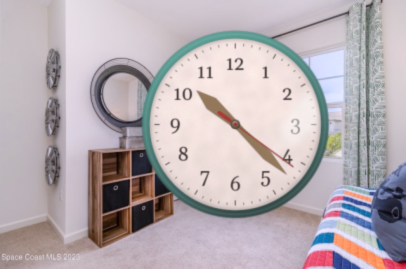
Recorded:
10,22,21
